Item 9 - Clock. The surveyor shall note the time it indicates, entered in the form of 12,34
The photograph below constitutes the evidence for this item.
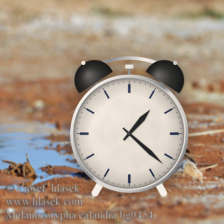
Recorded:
1,22
